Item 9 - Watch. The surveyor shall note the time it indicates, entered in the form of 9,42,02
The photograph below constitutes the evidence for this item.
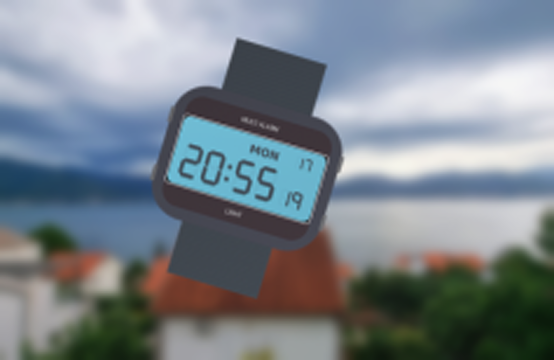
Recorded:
20,55,19
